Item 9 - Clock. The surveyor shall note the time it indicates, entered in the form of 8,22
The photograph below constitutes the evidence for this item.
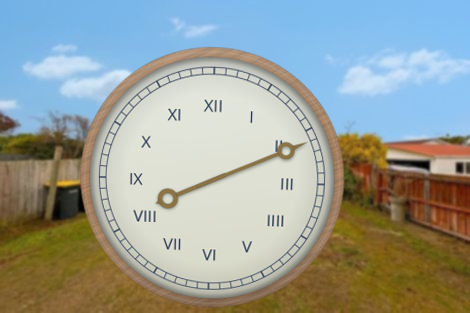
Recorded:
8,11
